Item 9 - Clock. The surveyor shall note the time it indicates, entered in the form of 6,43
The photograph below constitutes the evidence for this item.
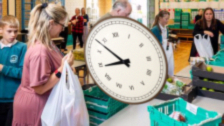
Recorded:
8,53
